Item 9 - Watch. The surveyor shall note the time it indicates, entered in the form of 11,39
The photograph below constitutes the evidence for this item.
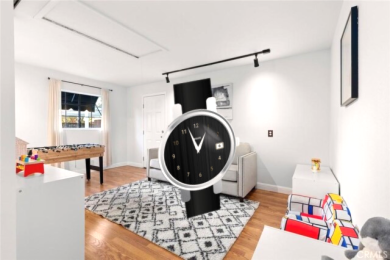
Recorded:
12,57
